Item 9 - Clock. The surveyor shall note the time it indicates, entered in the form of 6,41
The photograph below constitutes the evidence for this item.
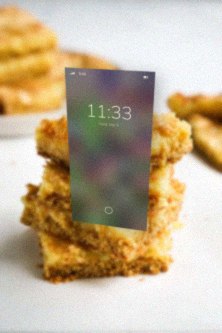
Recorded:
11,33
